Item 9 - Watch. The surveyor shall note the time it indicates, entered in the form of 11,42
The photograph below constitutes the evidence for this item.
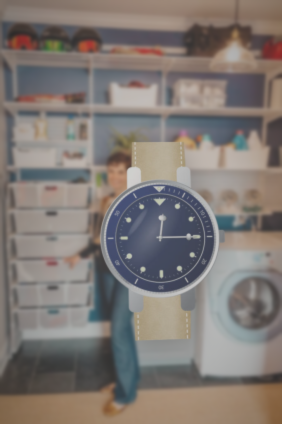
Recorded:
12,15
